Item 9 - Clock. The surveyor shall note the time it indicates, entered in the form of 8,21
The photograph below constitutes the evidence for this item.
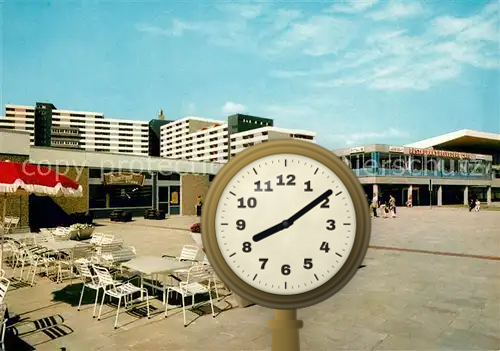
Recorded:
8,09
